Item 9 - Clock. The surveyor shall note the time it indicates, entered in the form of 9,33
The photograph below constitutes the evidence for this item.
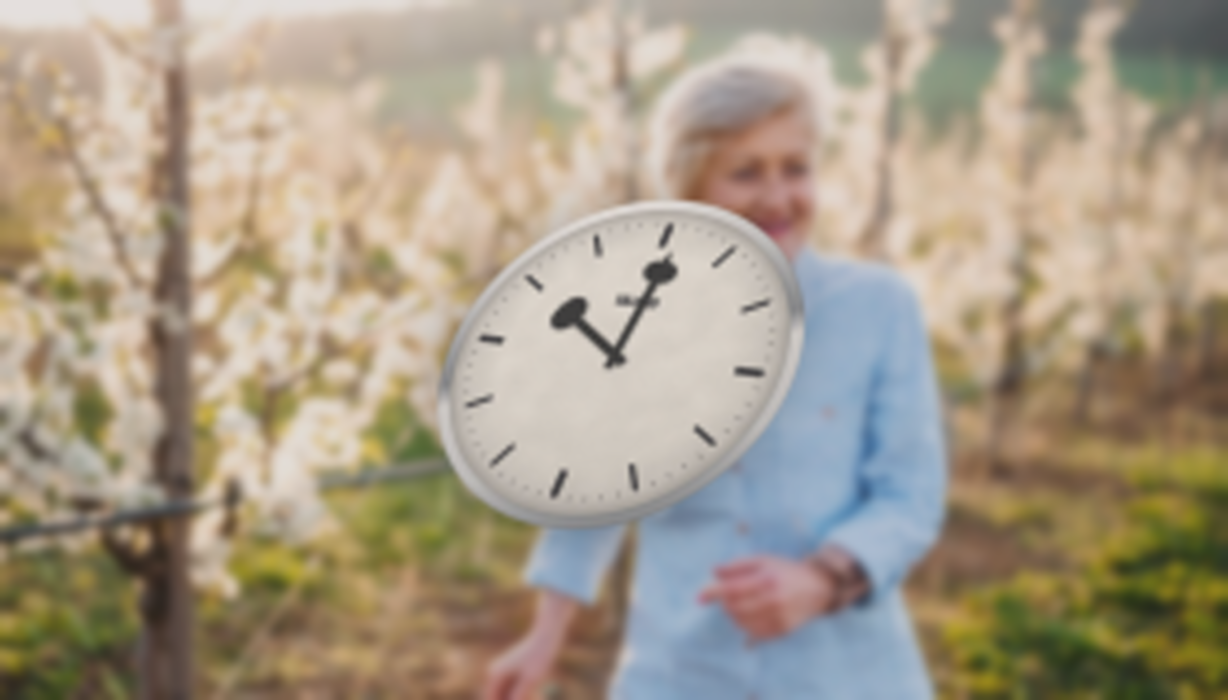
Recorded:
10,01
